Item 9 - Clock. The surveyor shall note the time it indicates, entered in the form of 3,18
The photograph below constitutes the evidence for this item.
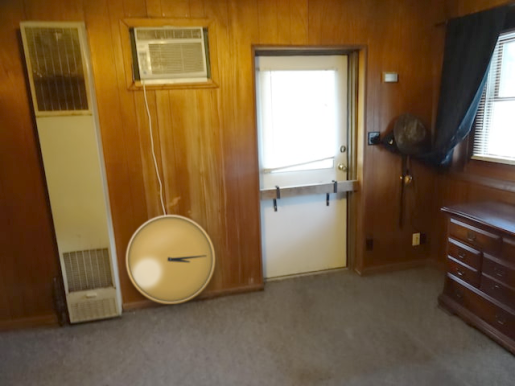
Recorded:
3,14
